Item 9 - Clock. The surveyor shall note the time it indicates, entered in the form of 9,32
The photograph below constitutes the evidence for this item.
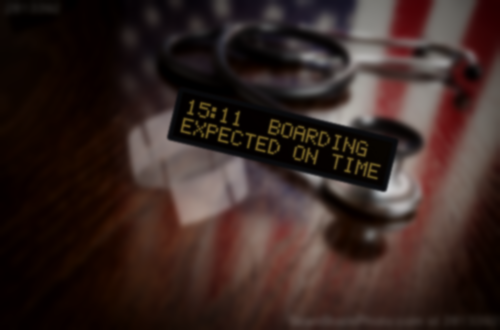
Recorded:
15,11
